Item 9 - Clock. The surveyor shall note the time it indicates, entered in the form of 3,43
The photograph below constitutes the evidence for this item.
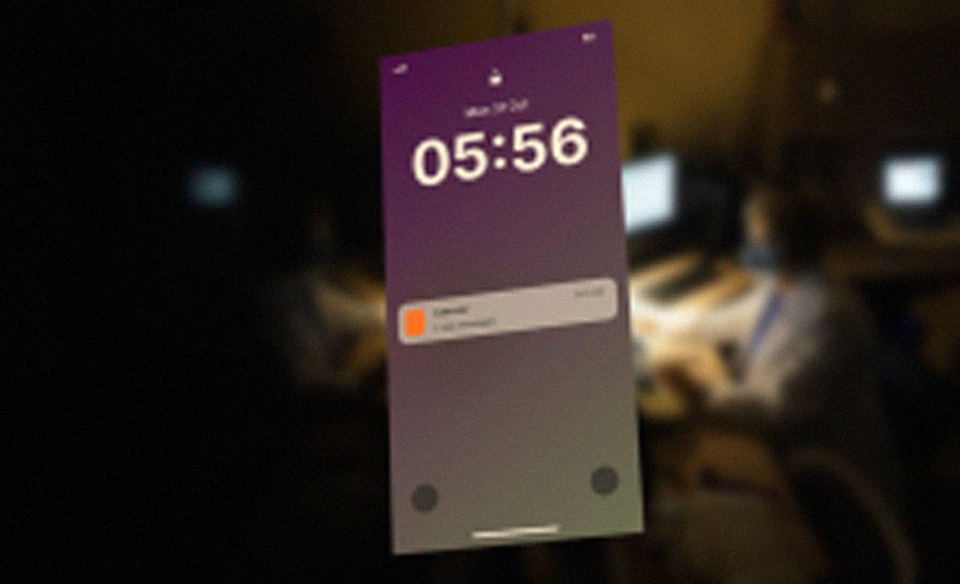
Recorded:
5,56
